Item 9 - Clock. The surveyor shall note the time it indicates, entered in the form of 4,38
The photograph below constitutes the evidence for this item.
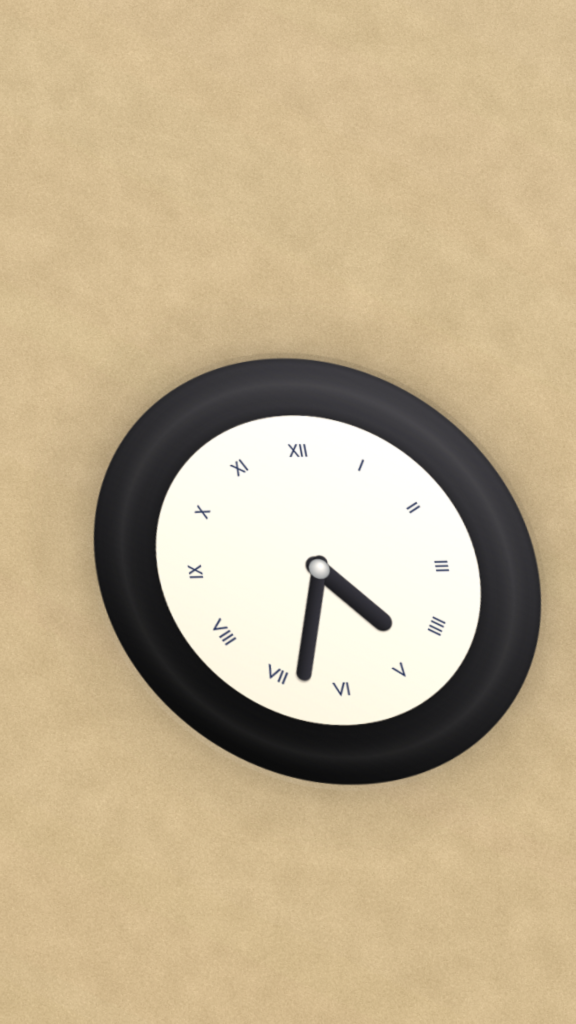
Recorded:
4,33
